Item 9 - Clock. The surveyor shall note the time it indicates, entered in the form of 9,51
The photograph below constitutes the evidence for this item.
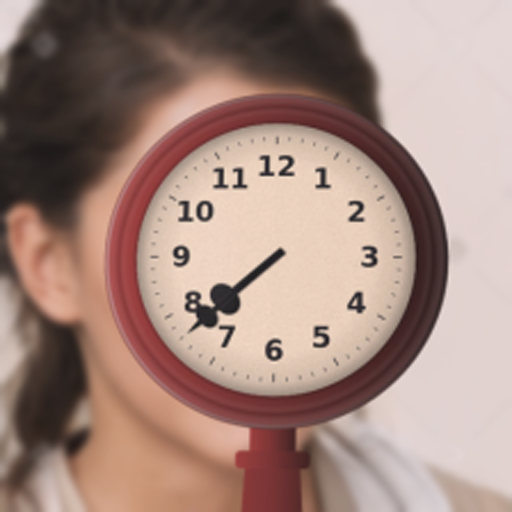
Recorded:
7,38
